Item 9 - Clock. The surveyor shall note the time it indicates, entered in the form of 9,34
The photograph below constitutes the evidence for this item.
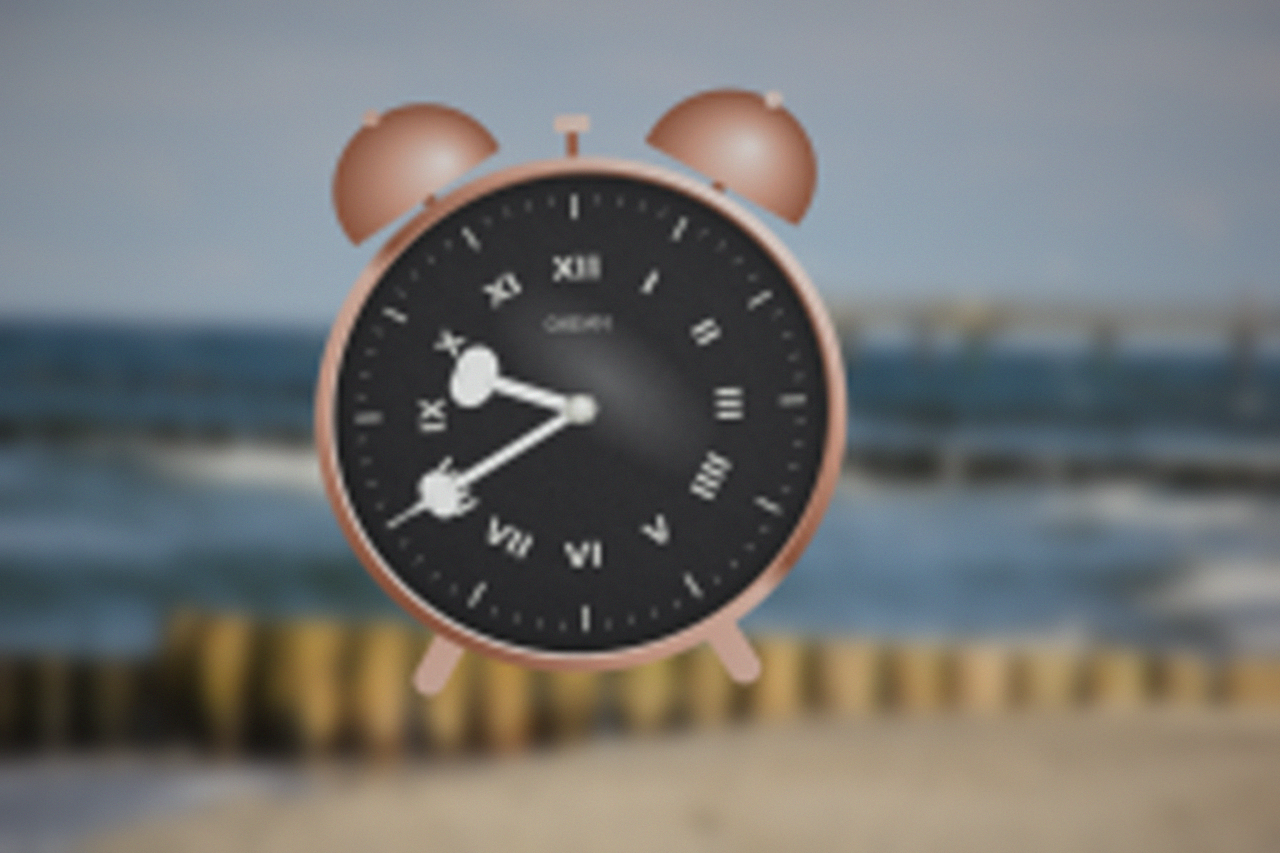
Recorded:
9,40
